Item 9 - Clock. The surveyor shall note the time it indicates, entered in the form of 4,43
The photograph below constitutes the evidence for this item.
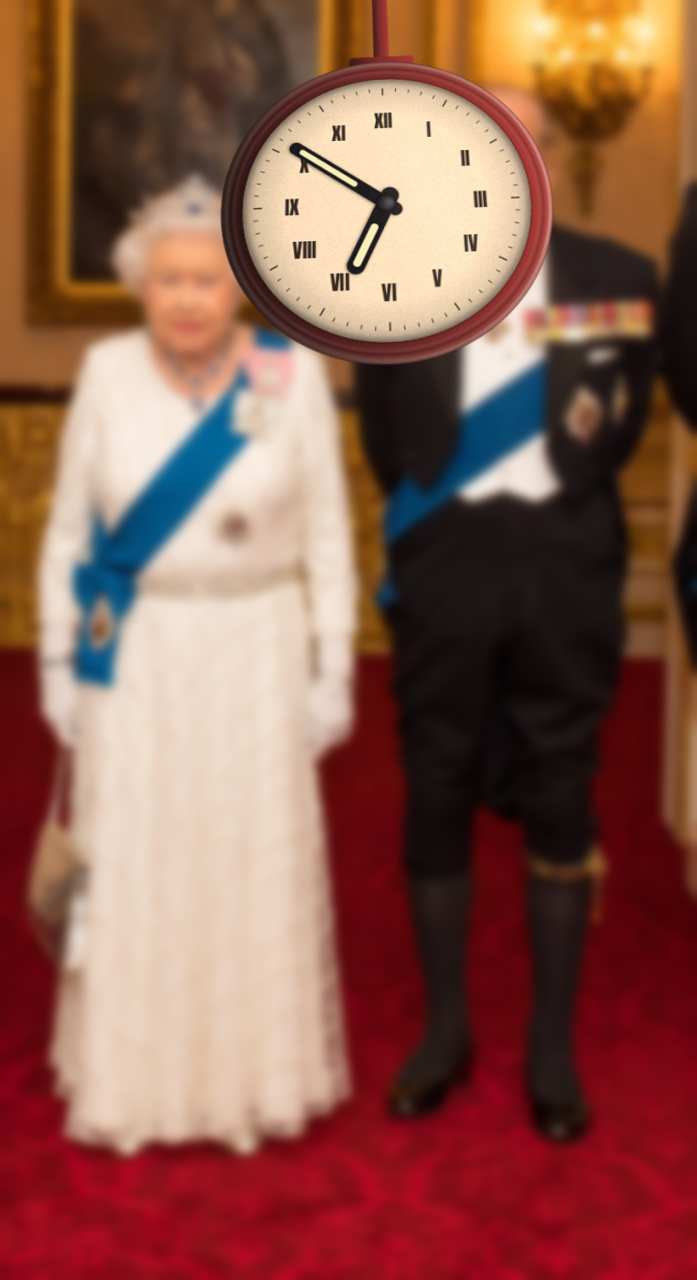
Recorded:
6,51
